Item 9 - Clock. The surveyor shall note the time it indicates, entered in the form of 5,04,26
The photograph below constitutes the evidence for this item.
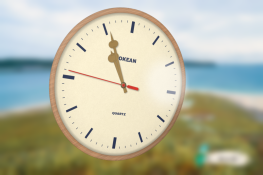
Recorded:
10,55,46
